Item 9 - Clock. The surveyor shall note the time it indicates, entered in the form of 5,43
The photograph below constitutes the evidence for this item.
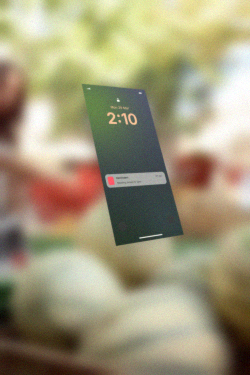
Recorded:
2,10
